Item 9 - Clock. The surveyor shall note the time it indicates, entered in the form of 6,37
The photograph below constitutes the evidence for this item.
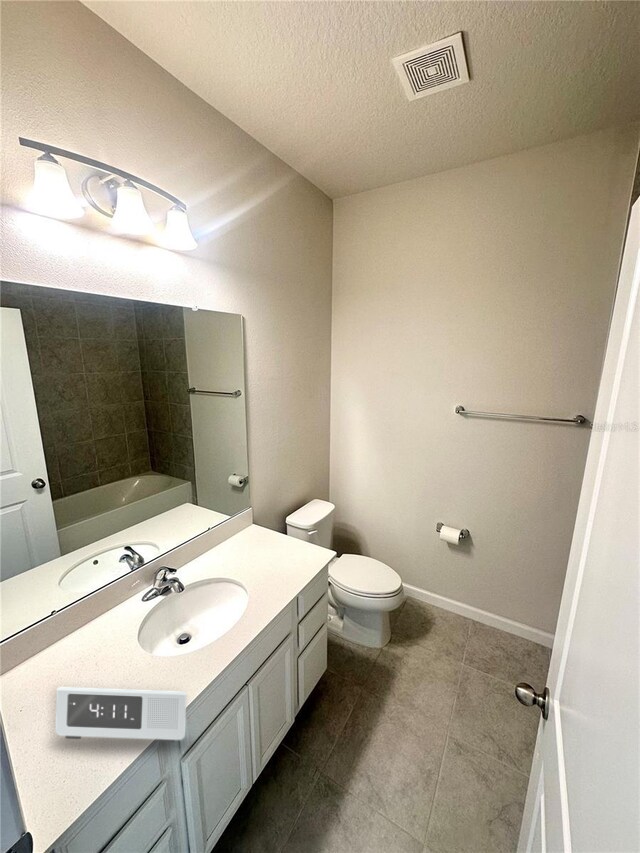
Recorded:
4,11
